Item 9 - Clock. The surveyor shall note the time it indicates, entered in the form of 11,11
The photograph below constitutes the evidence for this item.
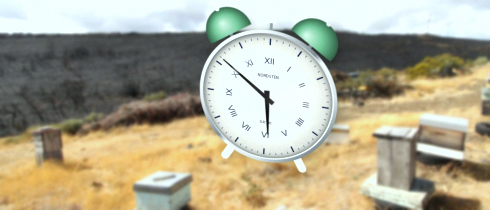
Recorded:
5,51
